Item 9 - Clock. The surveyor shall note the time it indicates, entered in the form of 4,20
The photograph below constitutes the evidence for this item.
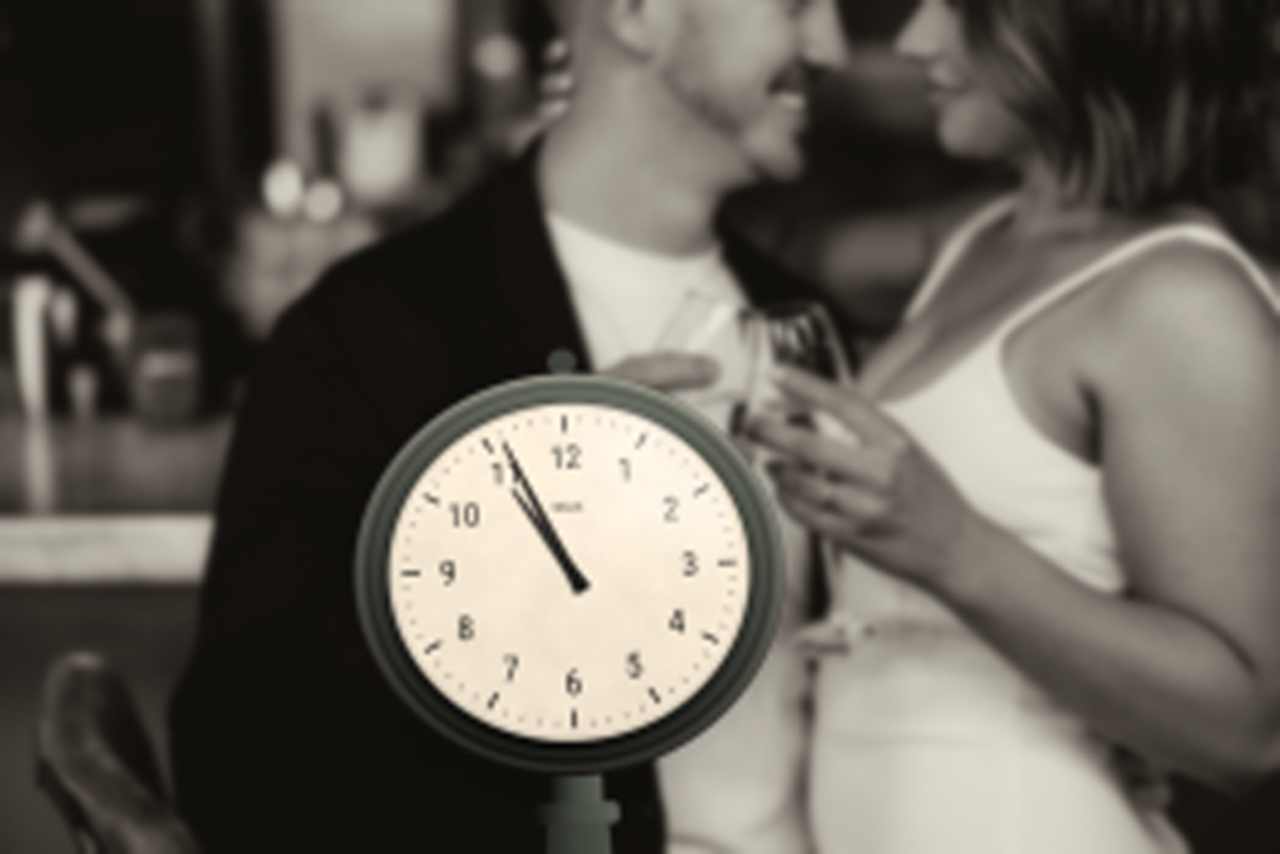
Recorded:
10,56
